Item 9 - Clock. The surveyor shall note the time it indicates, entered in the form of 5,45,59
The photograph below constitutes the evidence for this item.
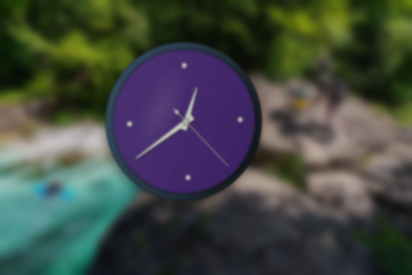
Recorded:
12,39,23
